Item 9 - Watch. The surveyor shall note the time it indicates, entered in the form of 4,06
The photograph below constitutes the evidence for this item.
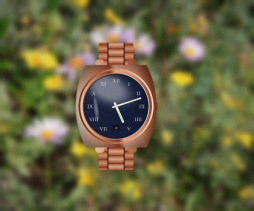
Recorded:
5,12
